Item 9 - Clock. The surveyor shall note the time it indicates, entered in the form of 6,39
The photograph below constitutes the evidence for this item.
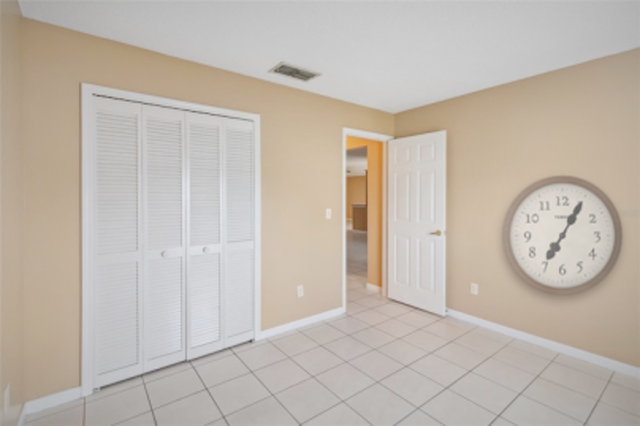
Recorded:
7,05
